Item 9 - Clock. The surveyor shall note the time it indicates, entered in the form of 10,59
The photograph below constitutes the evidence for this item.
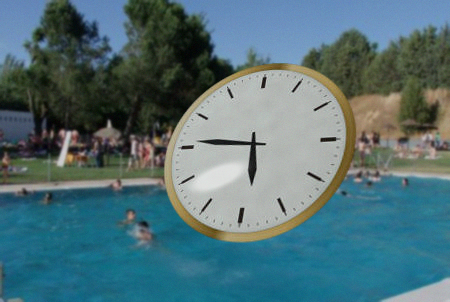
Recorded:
5,46
